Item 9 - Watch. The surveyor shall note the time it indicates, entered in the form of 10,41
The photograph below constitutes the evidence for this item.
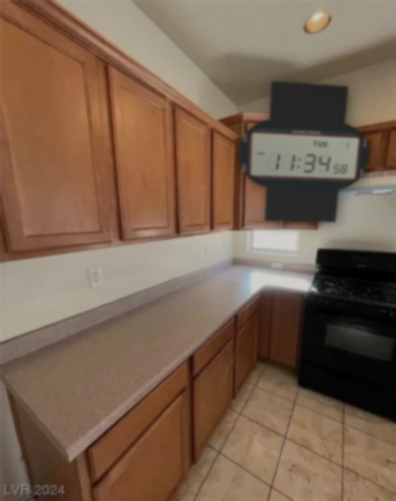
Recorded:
11,34
